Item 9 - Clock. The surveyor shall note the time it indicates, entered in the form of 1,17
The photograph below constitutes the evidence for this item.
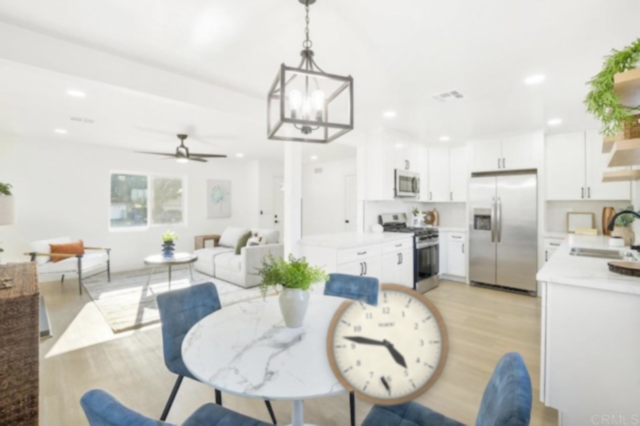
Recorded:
4,47
